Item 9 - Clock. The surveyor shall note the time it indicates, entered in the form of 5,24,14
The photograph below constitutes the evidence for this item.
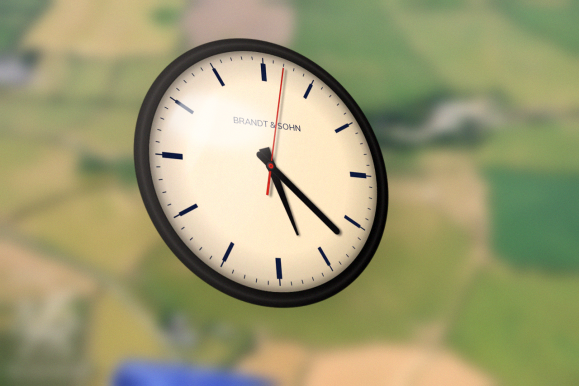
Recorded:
5,22,02
